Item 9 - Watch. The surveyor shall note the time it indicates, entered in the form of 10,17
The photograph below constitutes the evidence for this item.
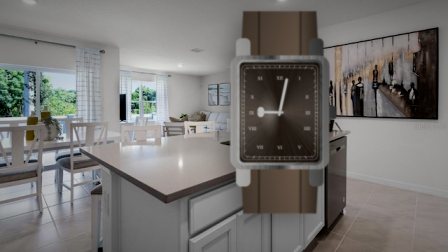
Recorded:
9,02
